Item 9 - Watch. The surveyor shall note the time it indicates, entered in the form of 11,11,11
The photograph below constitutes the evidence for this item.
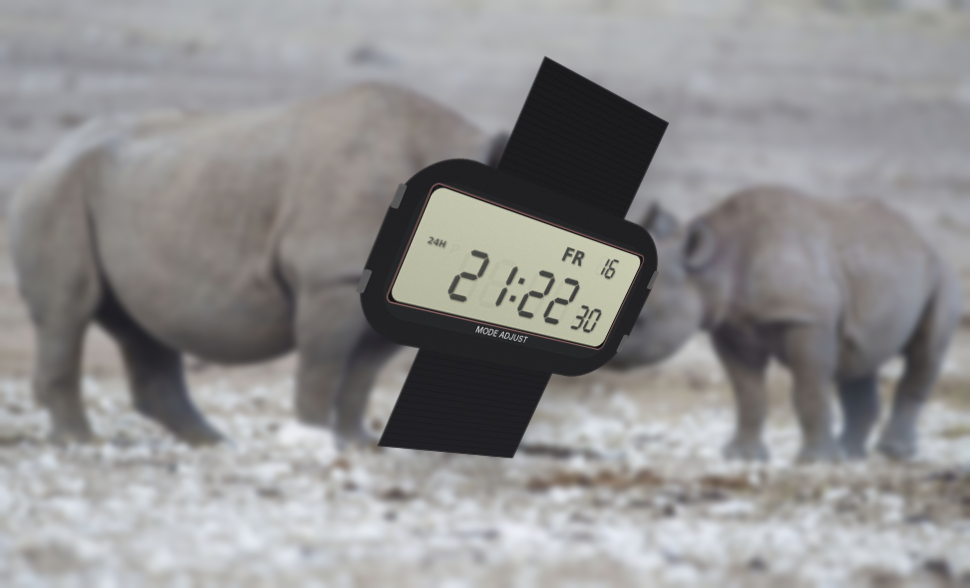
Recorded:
21,22,30
